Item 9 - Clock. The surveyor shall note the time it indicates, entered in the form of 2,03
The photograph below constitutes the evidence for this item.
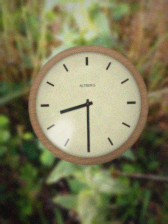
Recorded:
8,30
